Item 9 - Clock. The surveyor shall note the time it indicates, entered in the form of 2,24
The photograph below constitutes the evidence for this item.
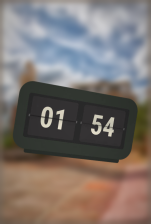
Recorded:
1,54
